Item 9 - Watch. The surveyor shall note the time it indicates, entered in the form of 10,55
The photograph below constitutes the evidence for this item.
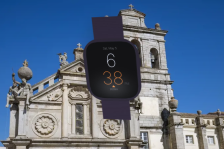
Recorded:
6,38
